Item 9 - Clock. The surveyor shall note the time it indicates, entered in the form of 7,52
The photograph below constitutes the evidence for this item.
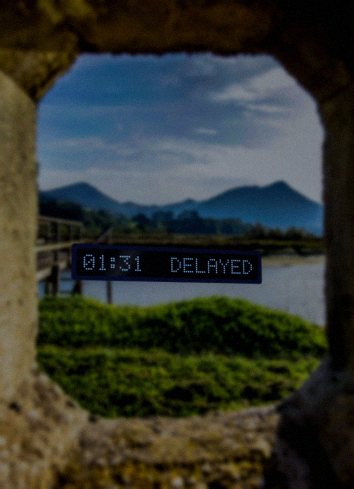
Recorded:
1,31
